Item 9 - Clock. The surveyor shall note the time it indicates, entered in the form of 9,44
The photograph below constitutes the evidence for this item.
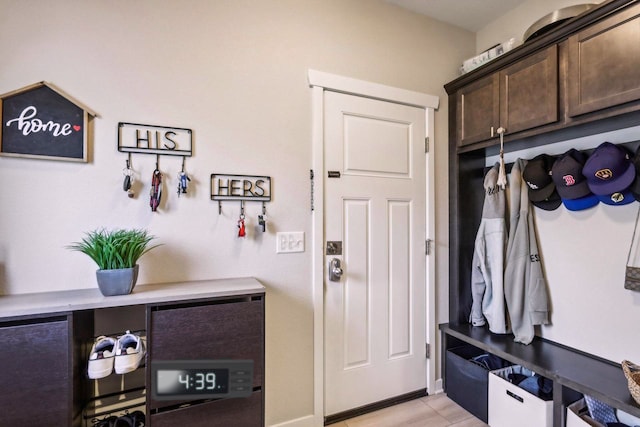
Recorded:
4,39
